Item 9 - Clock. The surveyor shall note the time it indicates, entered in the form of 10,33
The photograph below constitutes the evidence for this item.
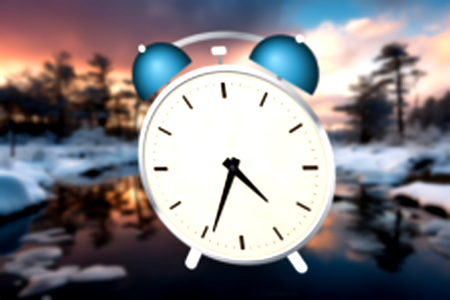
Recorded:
4,34
